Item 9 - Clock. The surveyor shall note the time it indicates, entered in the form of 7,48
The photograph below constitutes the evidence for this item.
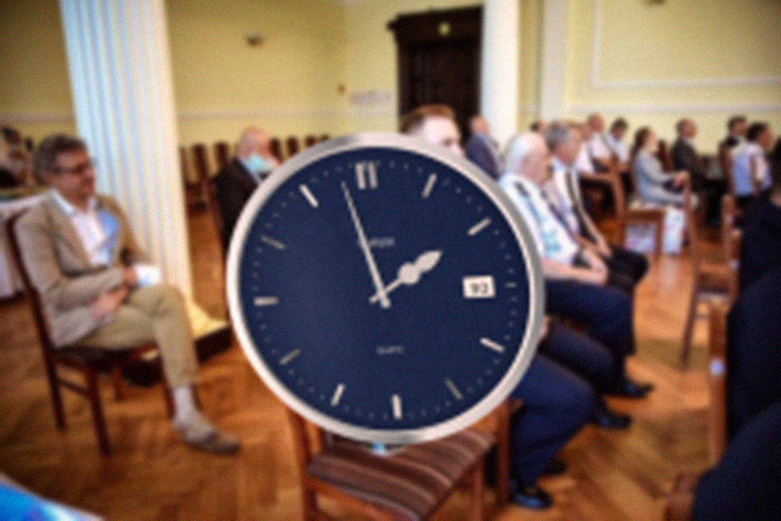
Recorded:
1,58
